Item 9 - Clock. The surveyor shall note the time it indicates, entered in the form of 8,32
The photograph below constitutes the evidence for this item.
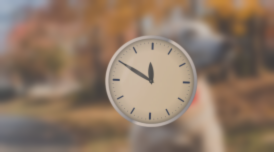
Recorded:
11,50
